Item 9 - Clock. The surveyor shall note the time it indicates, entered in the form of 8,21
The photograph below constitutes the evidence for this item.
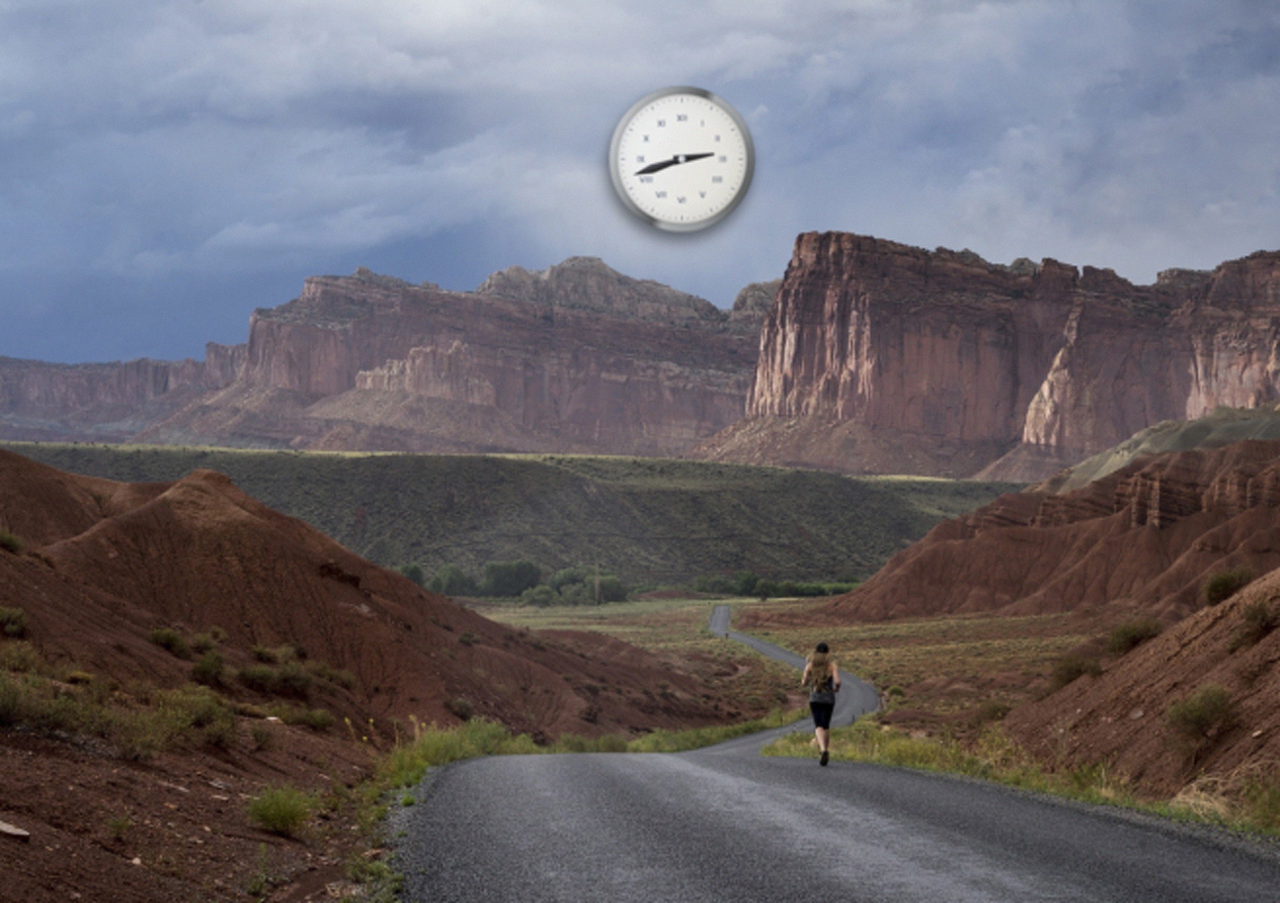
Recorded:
2,42
